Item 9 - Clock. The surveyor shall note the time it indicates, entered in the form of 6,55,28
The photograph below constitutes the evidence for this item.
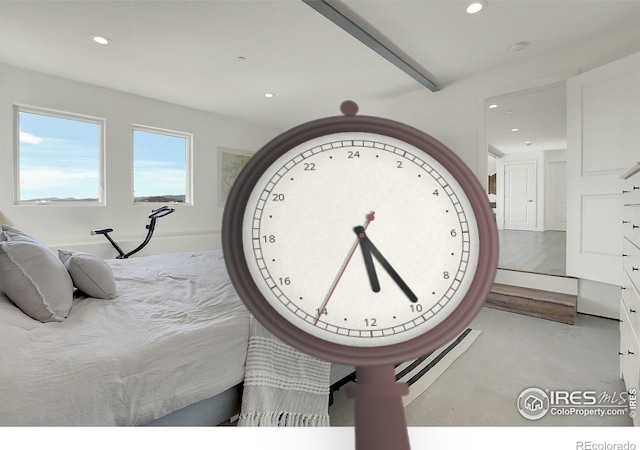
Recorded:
11,24,35
